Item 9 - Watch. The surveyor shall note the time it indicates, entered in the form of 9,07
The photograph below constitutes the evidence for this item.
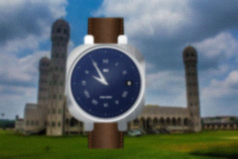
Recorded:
9,55
